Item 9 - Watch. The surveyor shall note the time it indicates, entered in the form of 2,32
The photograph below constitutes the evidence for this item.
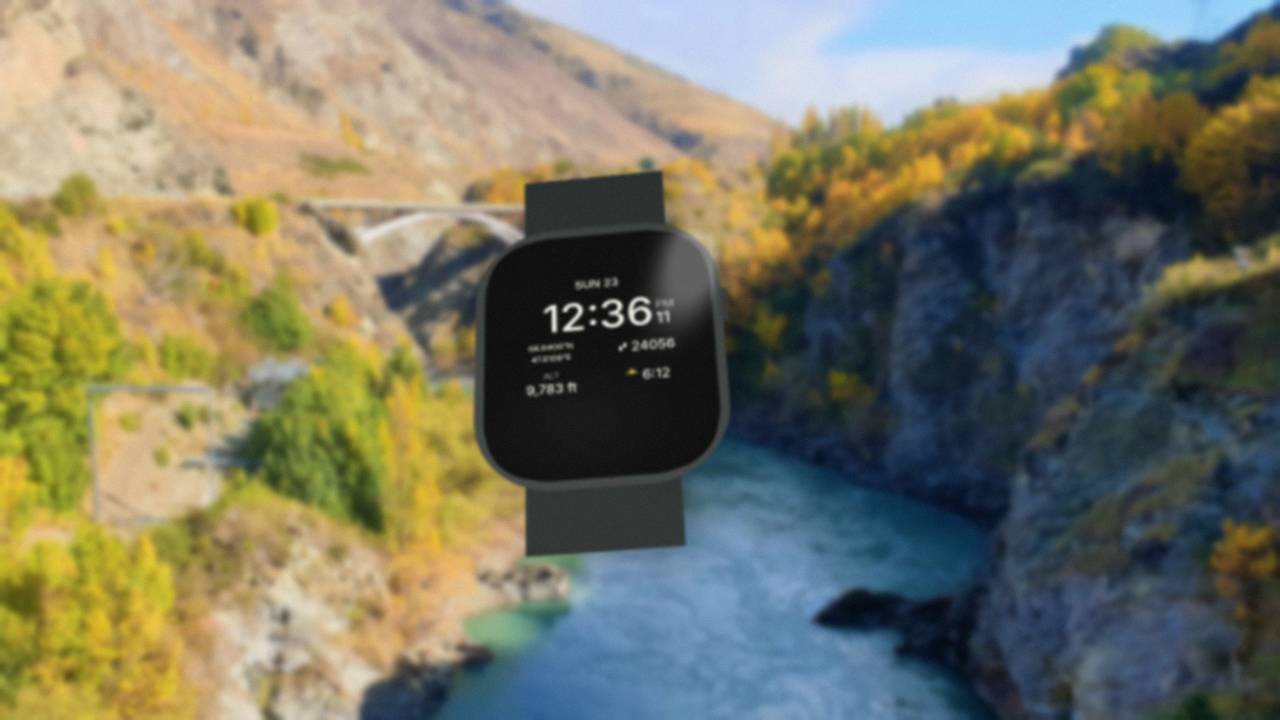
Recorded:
12,36
